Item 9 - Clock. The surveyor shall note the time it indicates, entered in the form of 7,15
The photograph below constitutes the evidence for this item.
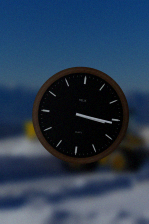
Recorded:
3,16
